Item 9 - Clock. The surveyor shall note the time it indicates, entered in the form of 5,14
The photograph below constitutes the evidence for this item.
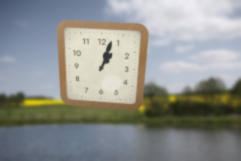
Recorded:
1,03
